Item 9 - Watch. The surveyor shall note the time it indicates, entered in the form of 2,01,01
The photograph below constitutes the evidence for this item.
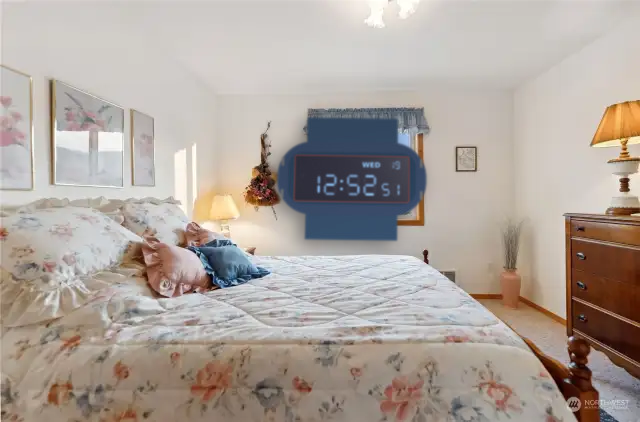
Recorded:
12,52,51
